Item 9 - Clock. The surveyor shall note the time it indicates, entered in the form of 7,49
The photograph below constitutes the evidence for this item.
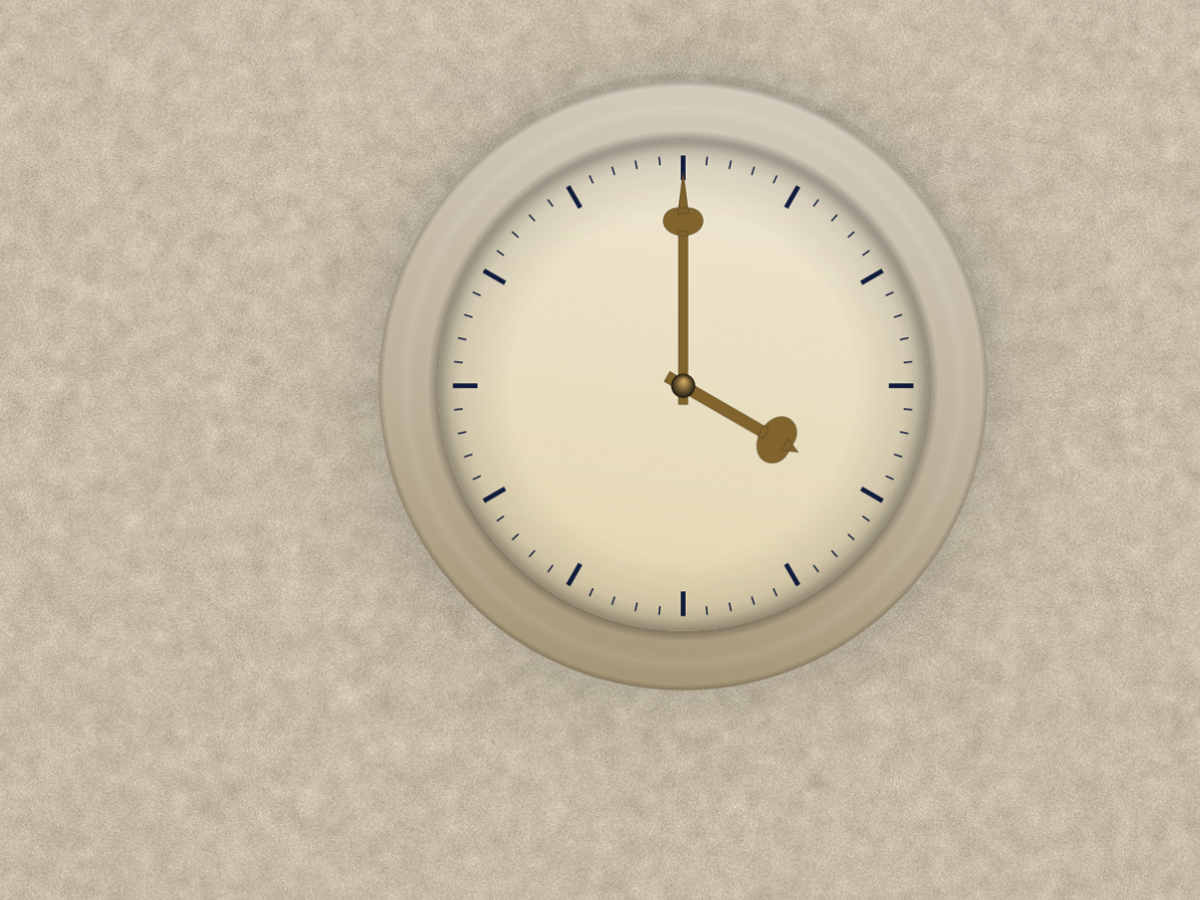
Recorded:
4,00
